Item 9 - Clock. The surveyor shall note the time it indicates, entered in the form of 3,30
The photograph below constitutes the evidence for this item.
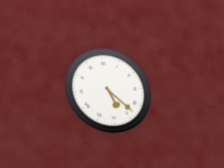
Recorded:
5,23
